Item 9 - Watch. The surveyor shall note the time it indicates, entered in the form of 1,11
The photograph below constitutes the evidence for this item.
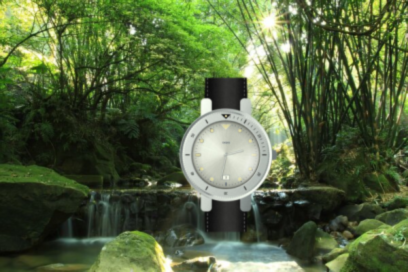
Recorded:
2,32
